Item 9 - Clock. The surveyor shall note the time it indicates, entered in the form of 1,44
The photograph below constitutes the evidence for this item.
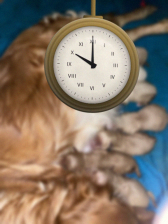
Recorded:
10,00
